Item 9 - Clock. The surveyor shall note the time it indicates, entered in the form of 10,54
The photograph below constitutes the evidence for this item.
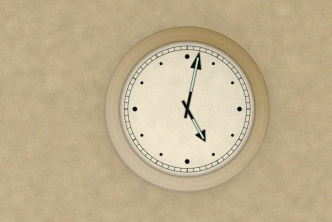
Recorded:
5,02
